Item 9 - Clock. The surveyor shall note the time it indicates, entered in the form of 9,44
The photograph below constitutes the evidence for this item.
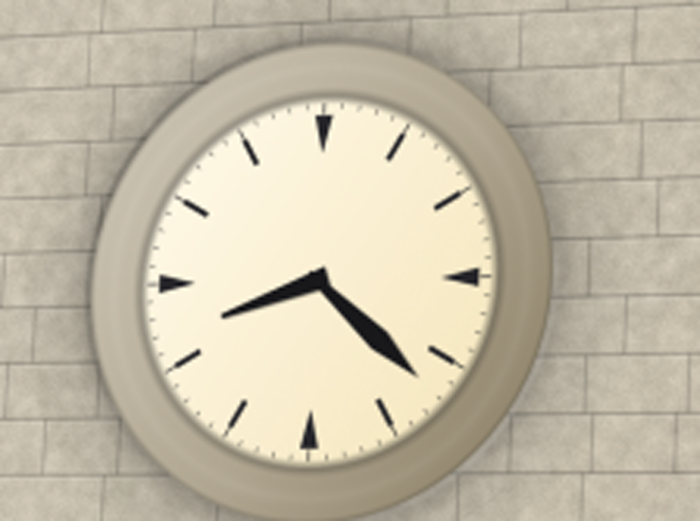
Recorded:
8,22
